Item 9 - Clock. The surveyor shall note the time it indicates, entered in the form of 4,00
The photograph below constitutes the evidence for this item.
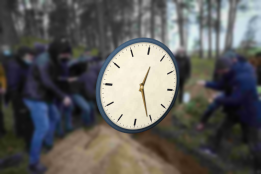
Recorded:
12,26
